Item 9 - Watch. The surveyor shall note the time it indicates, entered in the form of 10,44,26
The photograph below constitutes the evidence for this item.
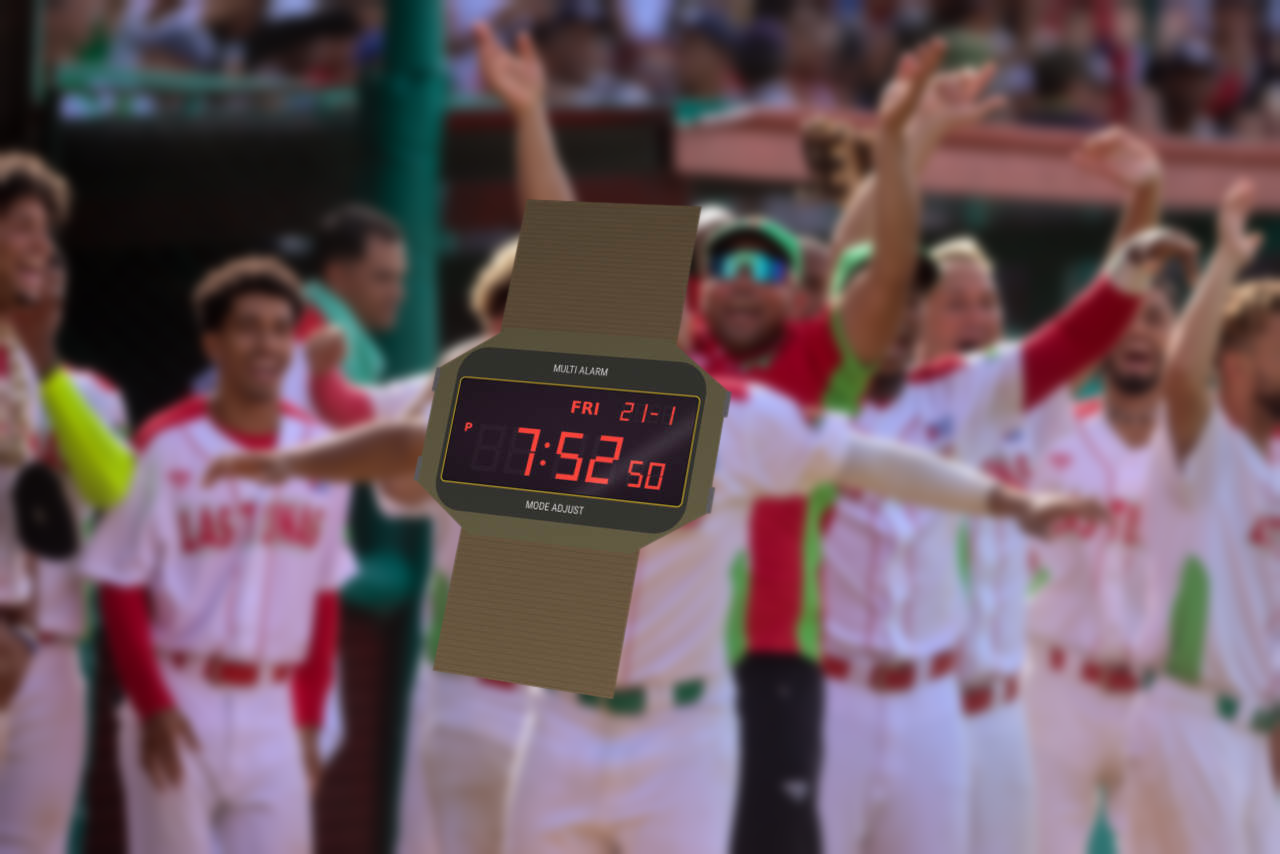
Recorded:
7,52,50
